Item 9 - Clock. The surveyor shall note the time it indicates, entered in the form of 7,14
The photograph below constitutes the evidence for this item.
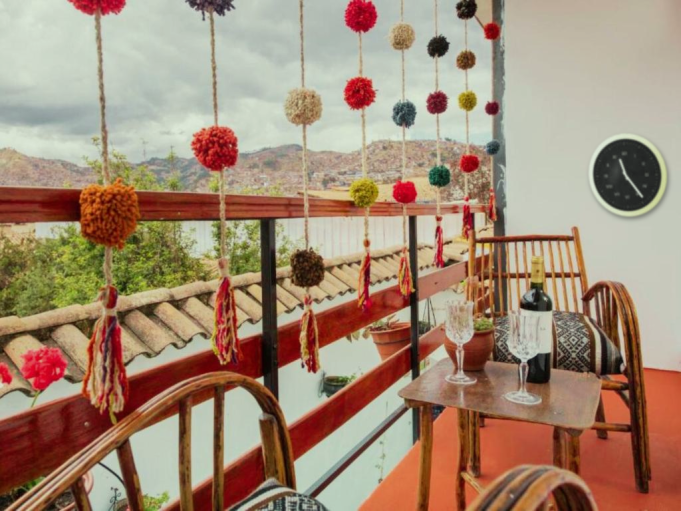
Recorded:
11,24
